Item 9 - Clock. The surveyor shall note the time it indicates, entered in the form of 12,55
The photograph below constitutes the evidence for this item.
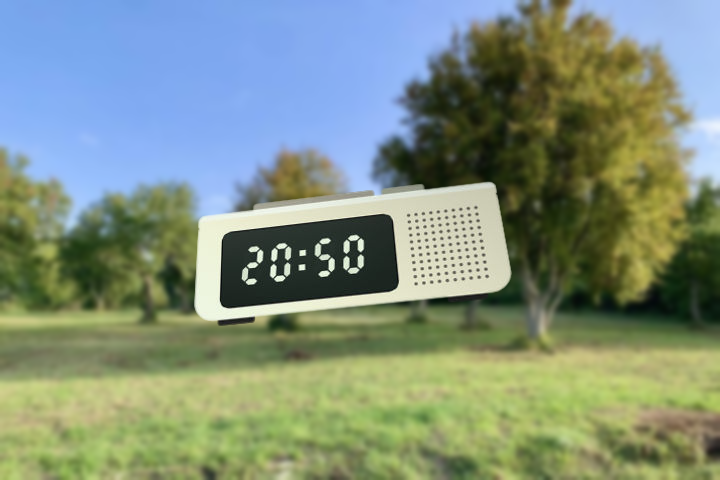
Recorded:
20,50
